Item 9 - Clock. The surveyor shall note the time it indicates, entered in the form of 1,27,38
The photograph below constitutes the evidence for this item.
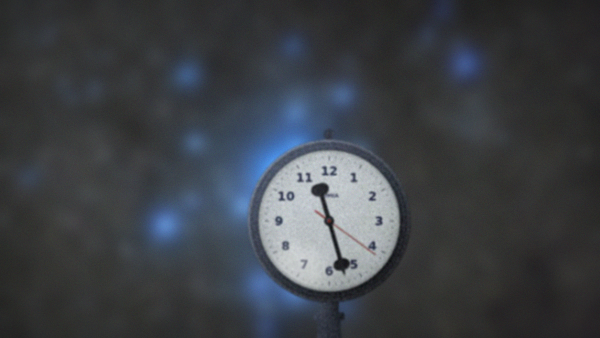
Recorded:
11,27,21
